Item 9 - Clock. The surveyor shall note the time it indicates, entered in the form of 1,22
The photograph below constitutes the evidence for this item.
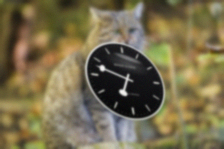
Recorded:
6,48
